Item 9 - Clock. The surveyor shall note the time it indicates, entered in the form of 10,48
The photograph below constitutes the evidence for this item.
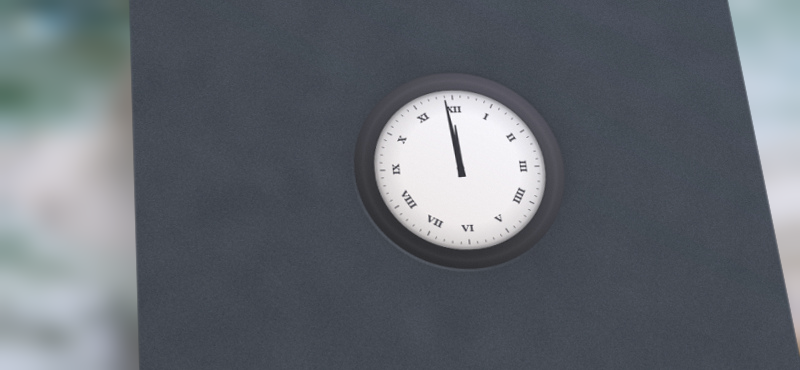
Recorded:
11,59
